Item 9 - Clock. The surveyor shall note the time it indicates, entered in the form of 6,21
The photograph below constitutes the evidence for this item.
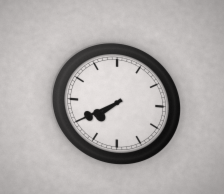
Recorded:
7,40
